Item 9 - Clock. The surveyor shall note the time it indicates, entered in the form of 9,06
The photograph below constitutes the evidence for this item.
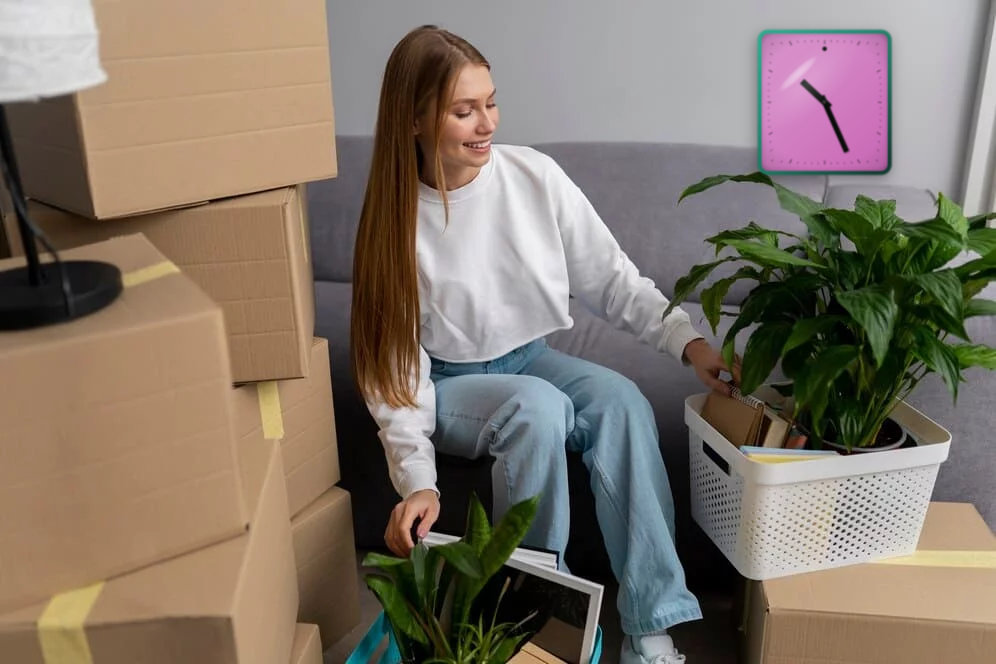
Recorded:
10,26
